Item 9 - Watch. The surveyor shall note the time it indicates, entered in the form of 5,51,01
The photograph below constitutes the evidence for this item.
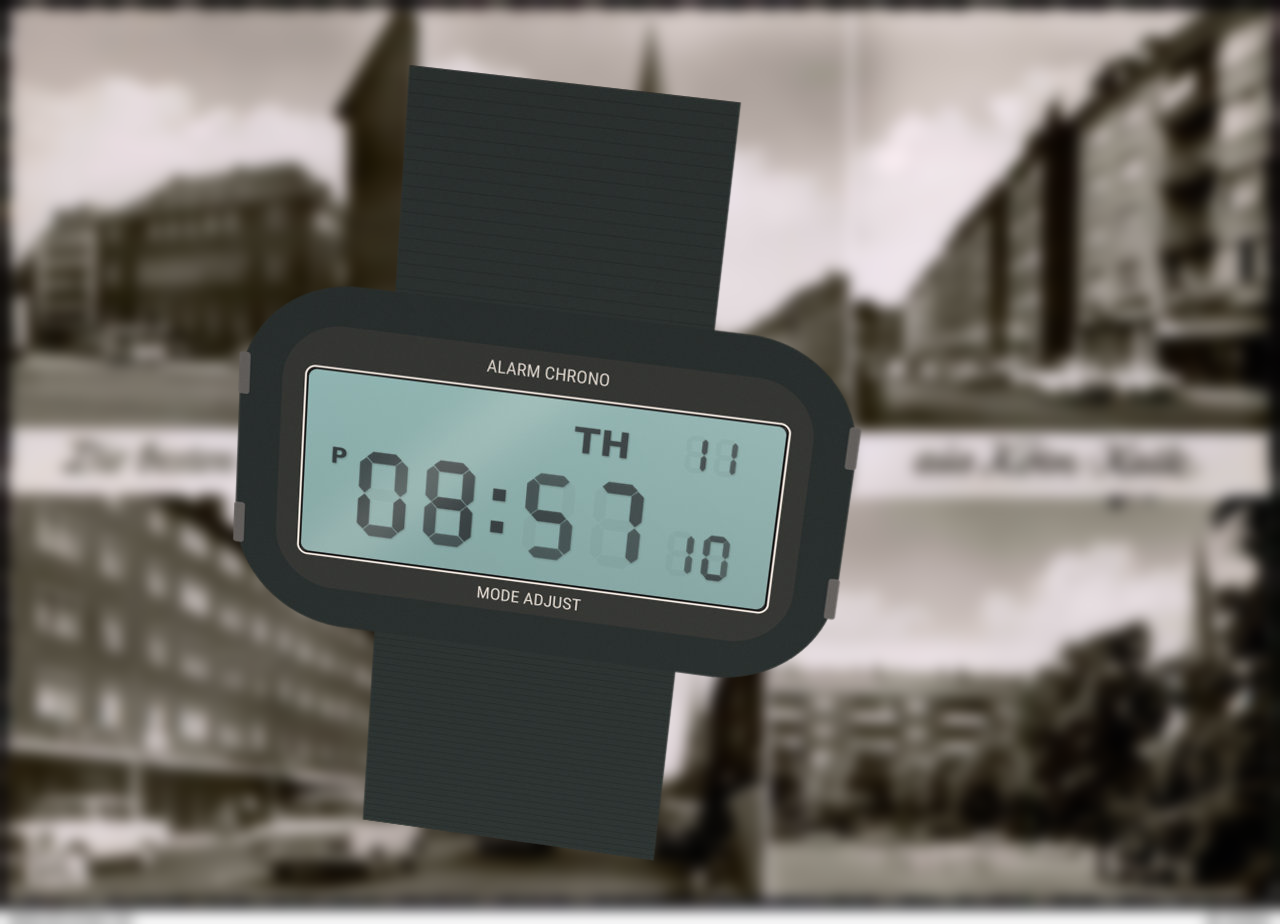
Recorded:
8,57,10
